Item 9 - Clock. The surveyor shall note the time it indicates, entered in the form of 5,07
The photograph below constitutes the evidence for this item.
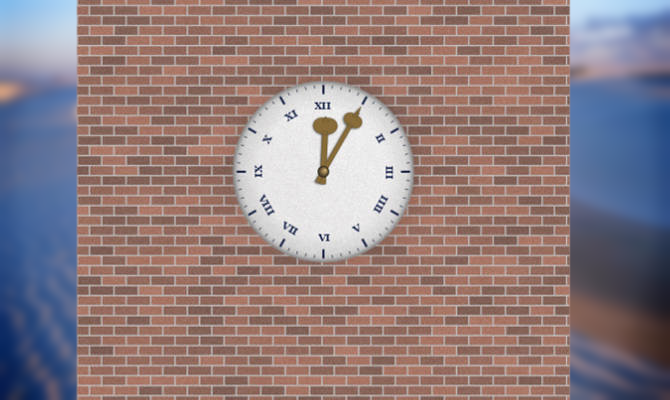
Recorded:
12,05
